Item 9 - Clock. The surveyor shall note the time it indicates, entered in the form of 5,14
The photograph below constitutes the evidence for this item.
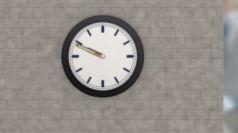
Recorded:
9,49
